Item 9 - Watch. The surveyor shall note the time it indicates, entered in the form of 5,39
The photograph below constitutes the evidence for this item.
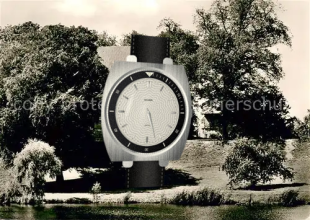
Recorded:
5,27
